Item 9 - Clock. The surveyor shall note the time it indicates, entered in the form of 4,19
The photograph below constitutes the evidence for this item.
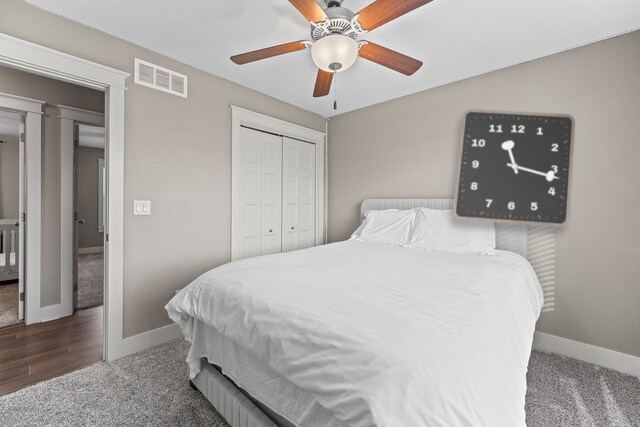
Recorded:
11,17
